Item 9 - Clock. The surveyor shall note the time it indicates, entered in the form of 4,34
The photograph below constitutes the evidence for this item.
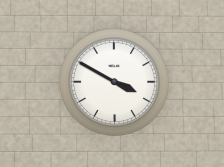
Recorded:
3,50
